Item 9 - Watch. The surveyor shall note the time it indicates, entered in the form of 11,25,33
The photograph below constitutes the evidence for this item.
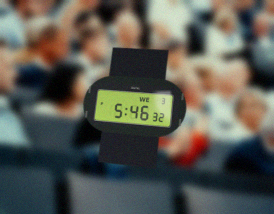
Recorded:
5,46,32
